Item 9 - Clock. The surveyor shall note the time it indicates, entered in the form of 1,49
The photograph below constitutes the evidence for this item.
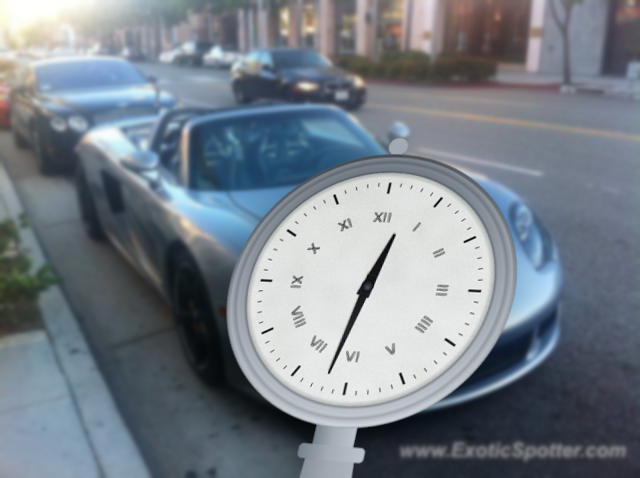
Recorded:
12,32
